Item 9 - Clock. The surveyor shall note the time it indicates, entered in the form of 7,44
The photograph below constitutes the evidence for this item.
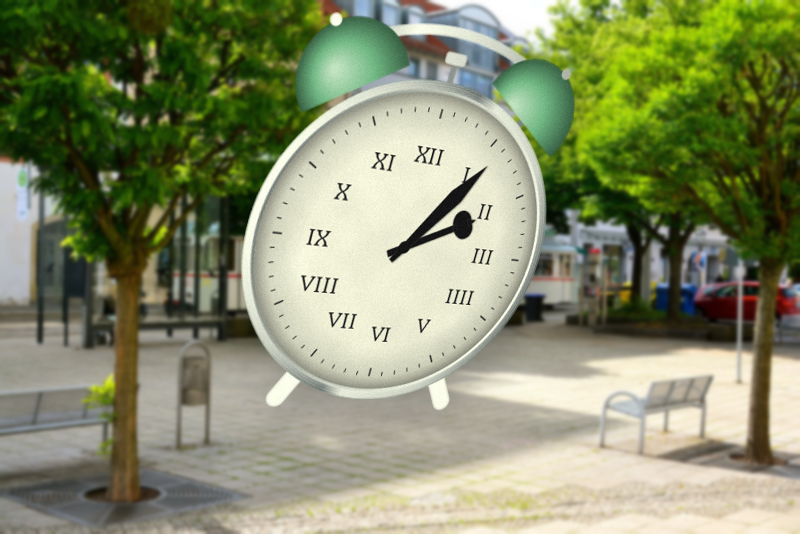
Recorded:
2,06
